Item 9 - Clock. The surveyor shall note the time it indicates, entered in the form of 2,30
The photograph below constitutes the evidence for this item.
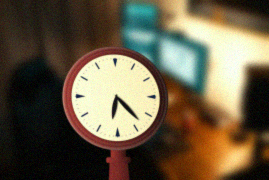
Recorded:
6,23
